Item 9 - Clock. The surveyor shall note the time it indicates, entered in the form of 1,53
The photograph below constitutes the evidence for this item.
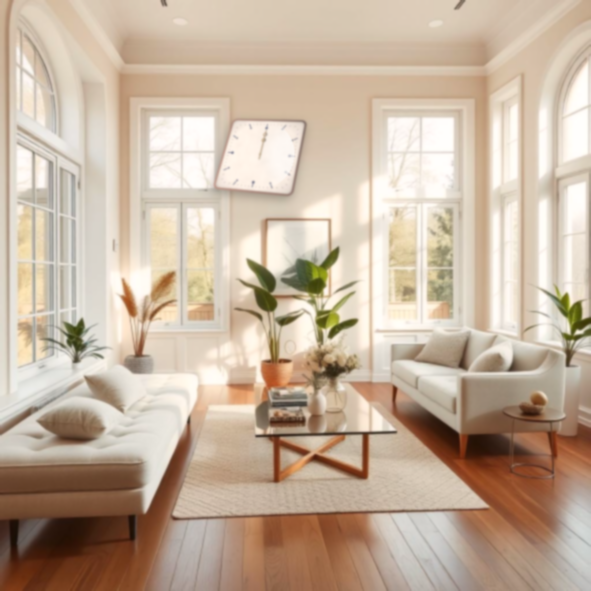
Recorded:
12,00
